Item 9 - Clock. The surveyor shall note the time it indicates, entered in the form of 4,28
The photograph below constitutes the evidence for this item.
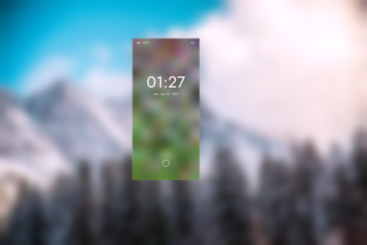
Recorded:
1,27
